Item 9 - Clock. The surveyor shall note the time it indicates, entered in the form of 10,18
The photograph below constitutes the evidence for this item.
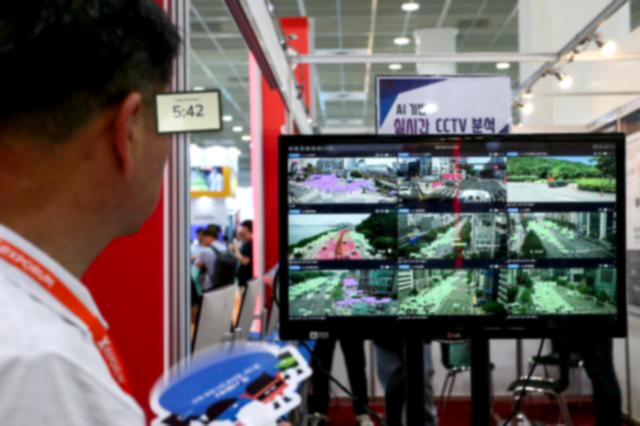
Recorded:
5,42
